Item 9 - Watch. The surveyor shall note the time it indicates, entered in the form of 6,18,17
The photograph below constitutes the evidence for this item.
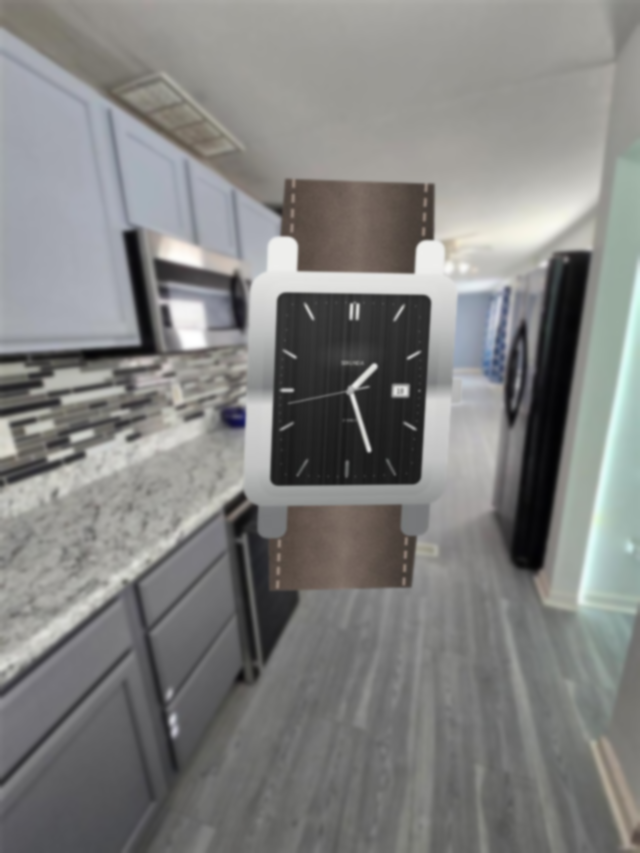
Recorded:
1,26,43
